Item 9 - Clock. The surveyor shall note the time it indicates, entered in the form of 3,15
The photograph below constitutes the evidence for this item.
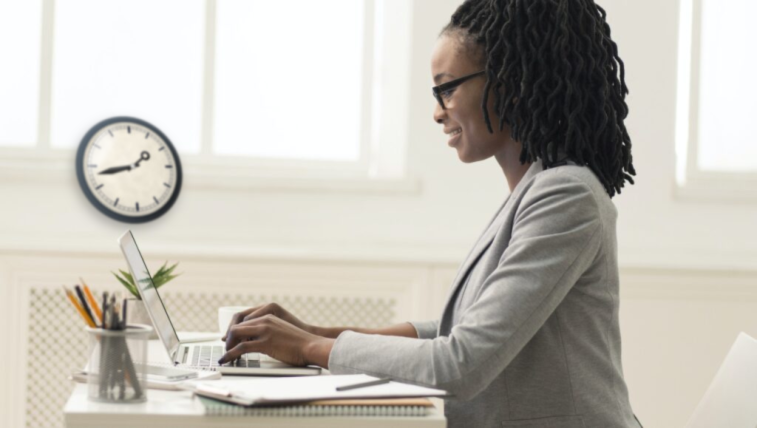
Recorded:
1,43
